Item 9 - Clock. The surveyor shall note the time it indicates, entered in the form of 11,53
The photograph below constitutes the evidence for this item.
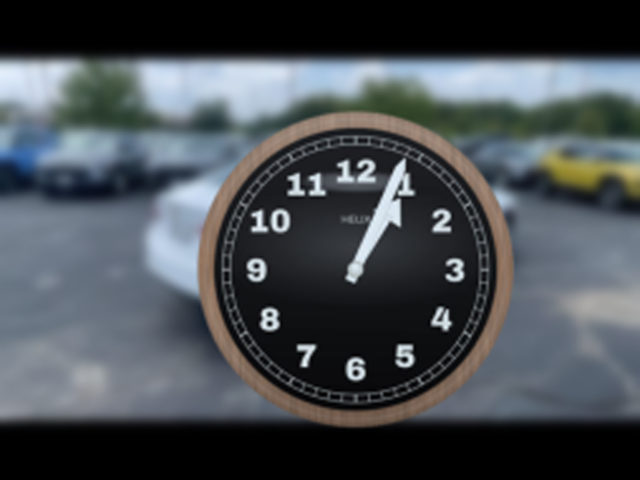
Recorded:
1,04
